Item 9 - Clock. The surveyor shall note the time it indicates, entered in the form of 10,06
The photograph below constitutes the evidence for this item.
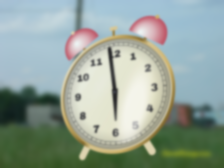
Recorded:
5,59
